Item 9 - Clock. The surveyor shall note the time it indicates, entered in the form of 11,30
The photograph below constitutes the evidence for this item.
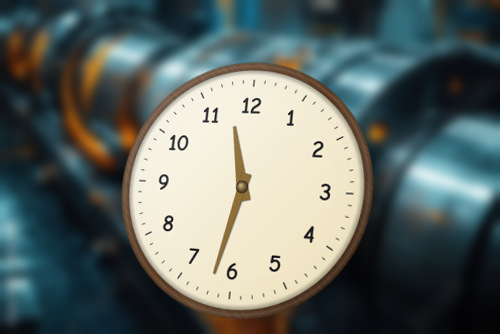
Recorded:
11,32
